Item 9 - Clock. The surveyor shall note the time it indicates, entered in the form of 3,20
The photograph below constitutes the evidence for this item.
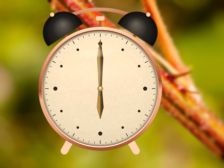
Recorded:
6,00
